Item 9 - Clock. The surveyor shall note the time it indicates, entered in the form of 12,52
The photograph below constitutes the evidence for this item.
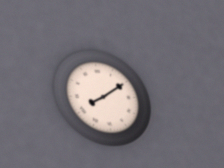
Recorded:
8,10
